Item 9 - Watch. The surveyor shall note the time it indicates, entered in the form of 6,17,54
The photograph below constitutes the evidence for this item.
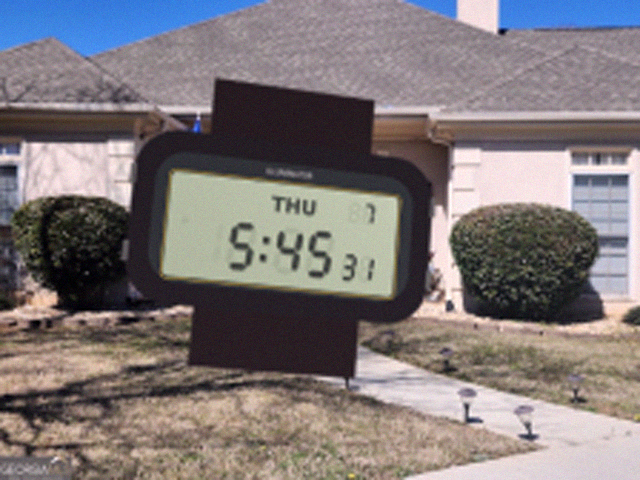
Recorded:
5,45,31
